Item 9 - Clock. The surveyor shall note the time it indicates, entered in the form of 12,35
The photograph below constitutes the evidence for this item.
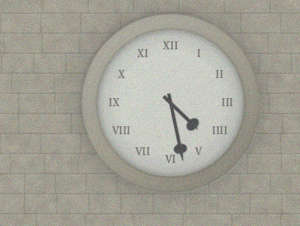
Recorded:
4,28
